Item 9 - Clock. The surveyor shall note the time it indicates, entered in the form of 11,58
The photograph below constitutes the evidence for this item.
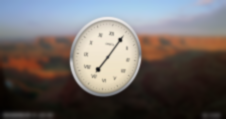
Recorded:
7,05
